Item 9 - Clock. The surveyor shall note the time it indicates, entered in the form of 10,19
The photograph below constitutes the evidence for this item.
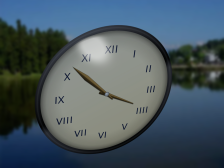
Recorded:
3,52
